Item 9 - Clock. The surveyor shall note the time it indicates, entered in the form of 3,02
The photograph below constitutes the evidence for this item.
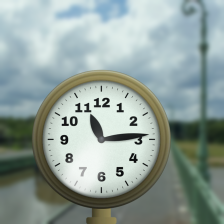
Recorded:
11,14
